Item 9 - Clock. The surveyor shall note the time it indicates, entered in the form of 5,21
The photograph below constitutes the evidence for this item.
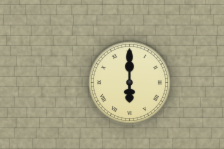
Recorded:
6,00
